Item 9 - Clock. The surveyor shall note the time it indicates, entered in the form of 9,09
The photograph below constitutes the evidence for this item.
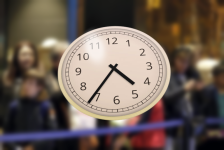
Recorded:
4,36
